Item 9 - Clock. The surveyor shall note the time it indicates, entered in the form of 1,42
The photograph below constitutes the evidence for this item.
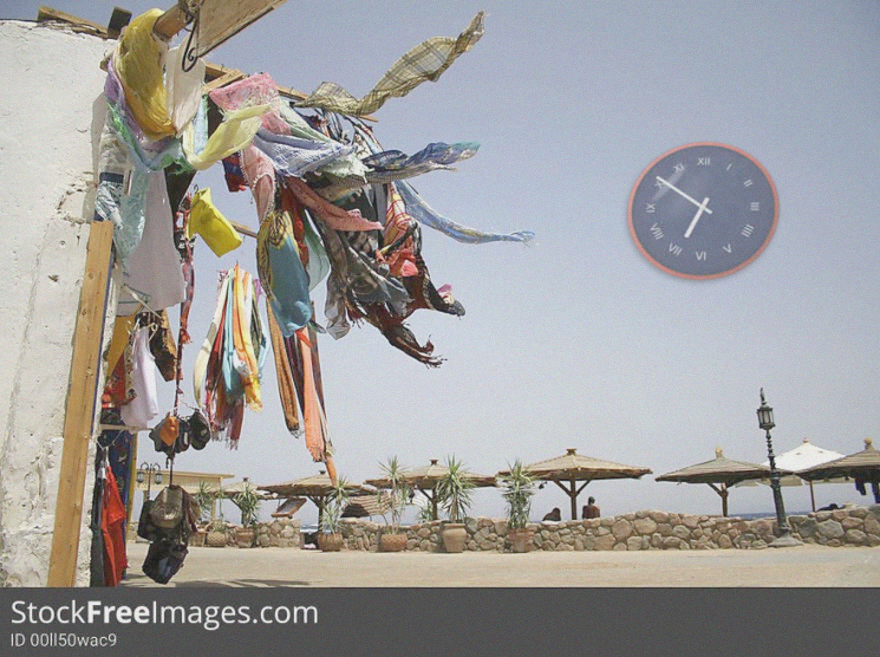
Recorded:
6,51
